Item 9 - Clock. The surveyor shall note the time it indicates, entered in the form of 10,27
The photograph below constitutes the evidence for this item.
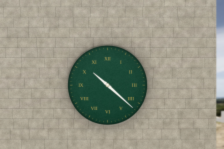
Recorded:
10,22
